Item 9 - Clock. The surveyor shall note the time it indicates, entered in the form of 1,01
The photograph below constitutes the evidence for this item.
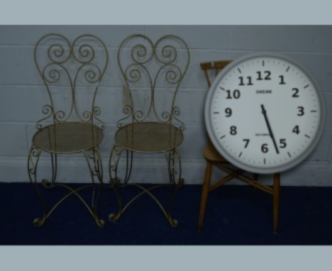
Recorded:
5,27
